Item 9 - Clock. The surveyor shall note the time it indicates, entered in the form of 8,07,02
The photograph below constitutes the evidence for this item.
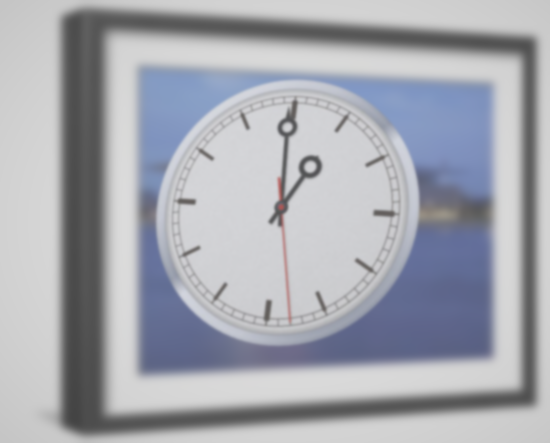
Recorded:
12,59,28
